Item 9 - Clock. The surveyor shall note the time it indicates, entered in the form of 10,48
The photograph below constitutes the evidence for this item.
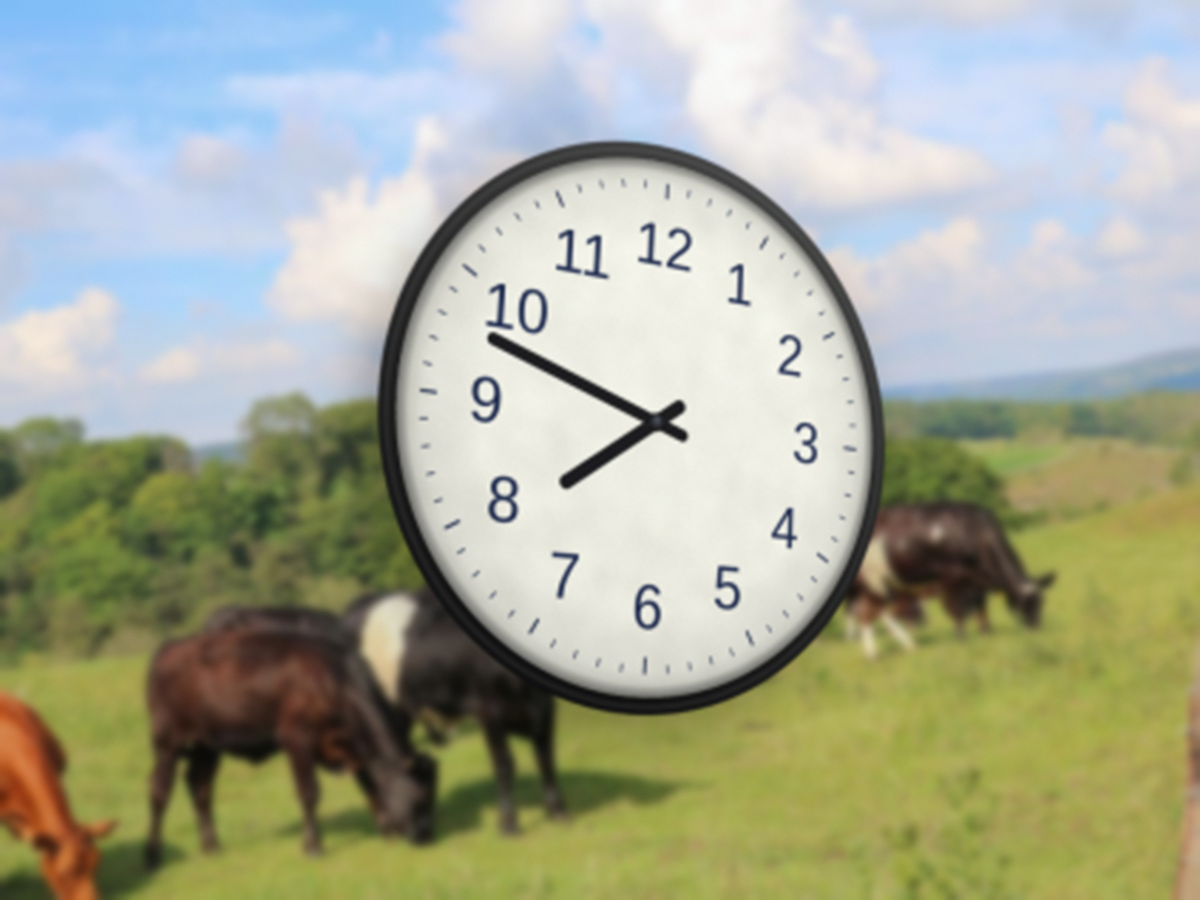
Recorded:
7,48
